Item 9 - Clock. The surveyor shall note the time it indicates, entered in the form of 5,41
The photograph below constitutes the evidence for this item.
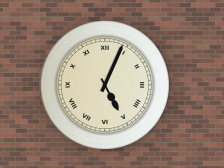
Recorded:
5,04
